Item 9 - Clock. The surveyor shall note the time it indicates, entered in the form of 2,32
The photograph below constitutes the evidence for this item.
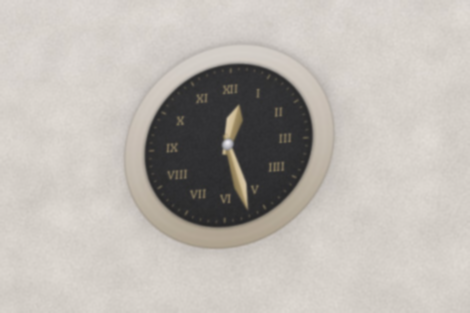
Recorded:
12,27
